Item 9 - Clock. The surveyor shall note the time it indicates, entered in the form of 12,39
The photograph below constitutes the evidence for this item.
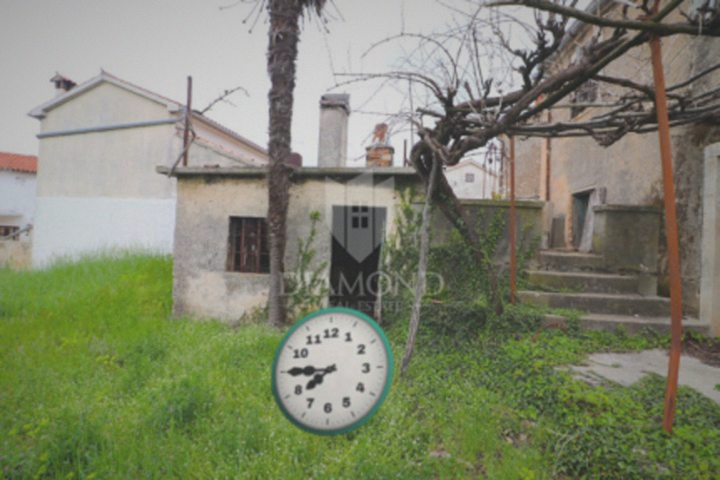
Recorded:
7,45
